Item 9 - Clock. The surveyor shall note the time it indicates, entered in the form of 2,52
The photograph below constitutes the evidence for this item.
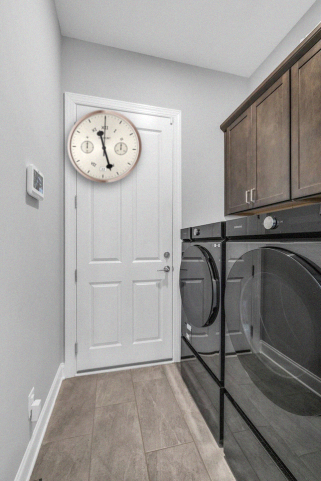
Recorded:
11,27
